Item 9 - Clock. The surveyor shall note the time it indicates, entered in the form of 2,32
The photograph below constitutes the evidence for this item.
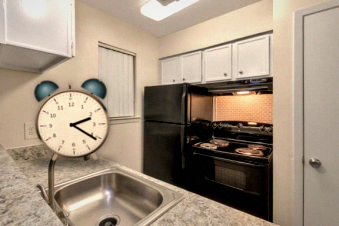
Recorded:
2,21
